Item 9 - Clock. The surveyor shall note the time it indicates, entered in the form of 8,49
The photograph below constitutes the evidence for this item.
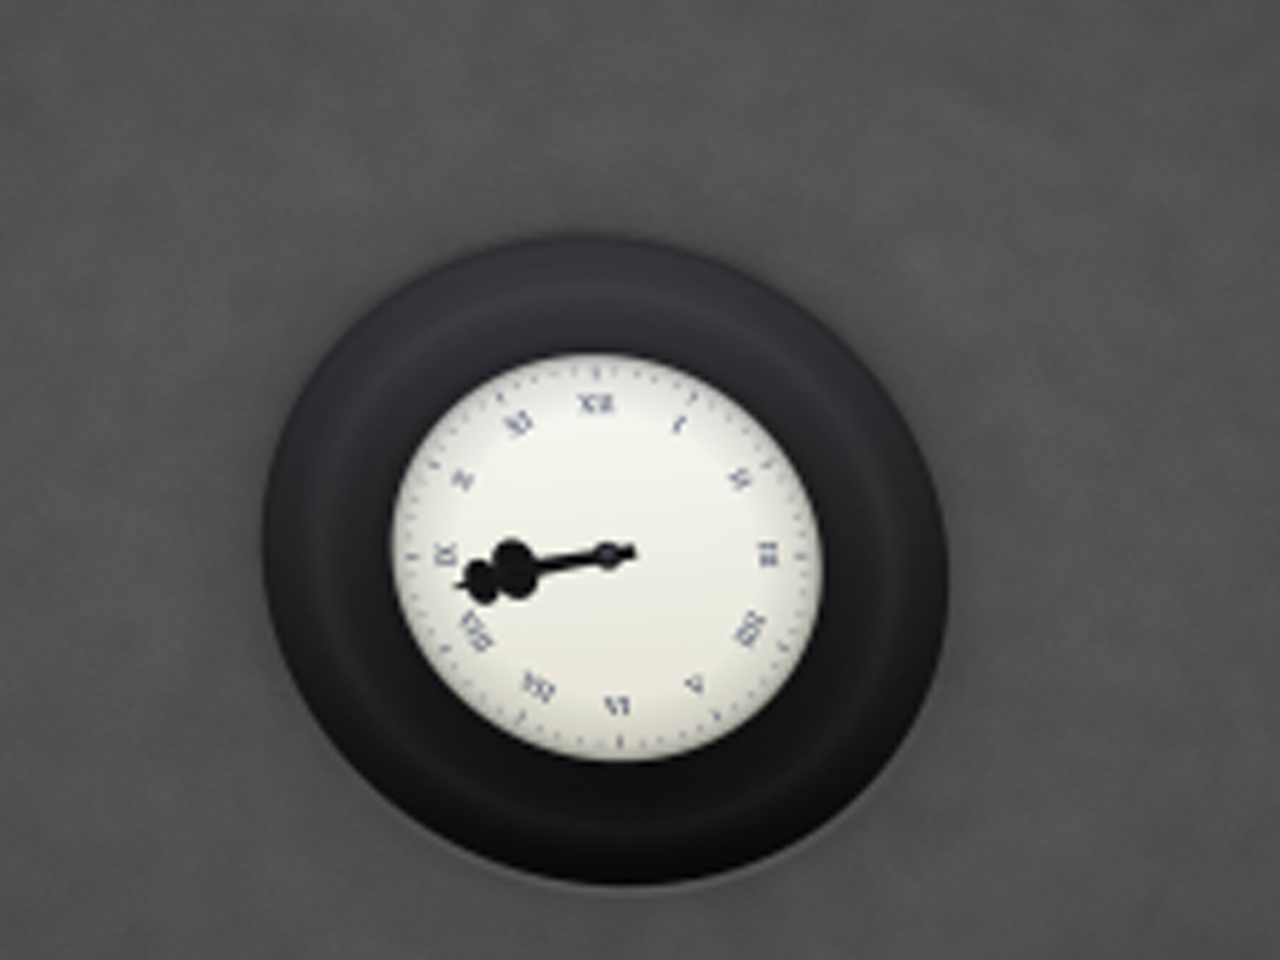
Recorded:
8,43
